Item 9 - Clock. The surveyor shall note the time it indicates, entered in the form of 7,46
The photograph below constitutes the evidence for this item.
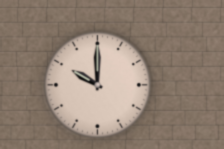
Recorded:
10,00
